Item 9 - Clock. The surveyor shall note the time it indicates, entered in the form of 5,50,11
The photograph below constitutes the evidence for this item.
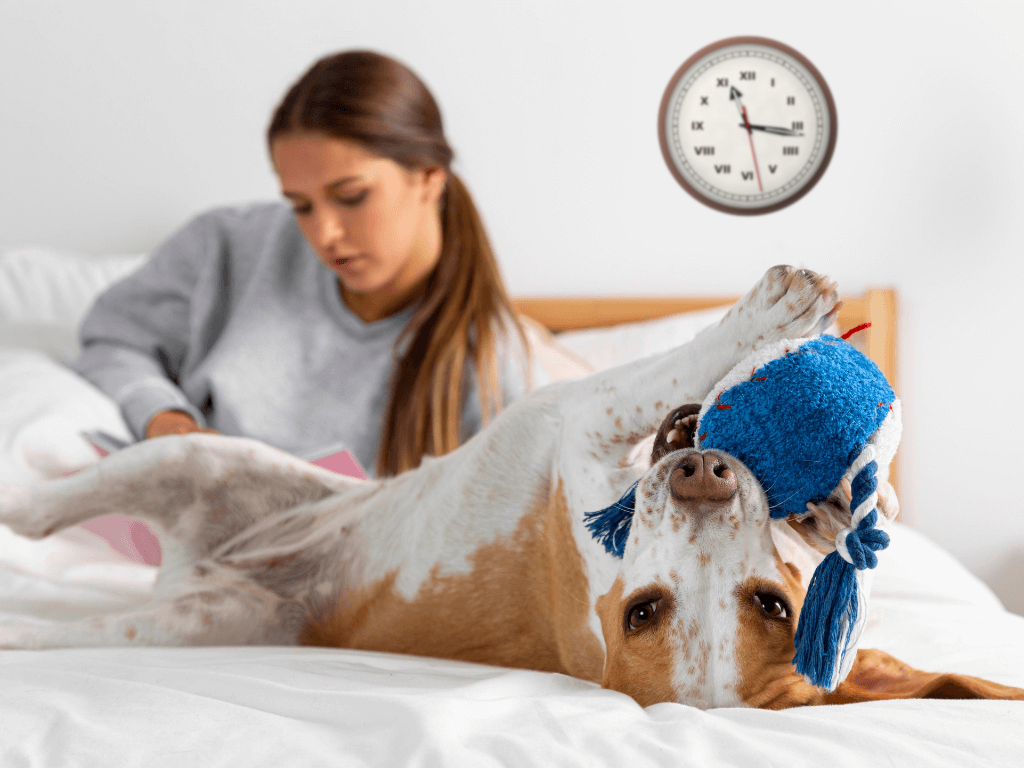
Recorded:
11,16,28
